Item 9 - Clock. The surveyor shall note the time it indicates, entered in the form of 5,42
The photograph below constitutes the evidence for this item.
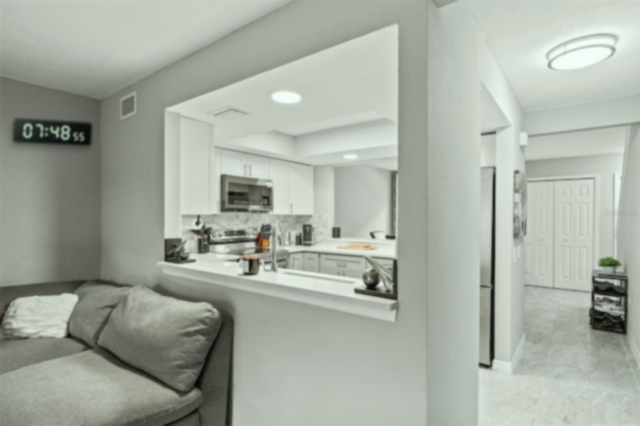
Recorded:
7,48
